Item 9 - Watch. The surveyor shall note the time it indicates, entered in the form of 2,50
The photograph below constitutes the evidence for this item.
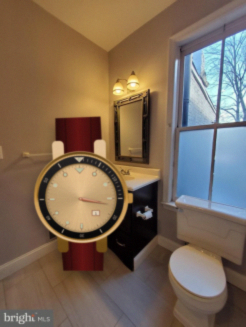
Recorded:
3,17
